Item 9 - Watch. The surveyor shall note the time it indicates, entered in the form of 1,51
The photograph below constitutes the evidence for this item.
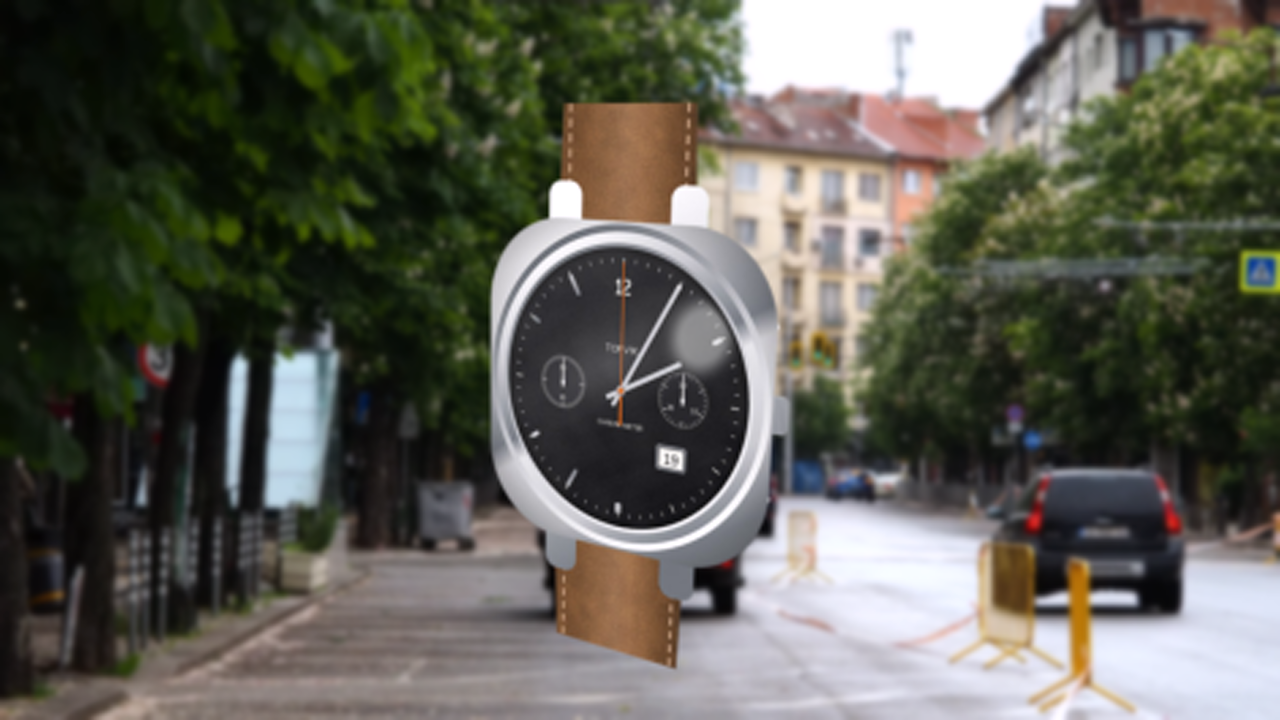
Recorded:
2,05
